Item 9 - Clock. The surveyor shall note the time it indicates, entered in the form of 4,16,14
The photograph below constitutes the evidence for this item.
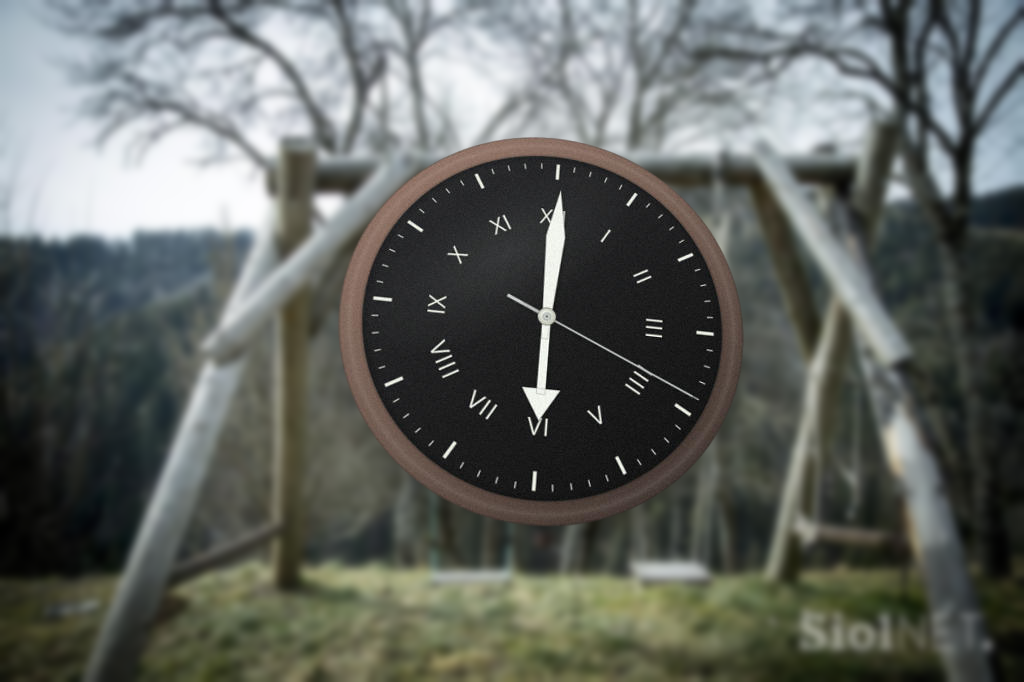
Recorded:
6,00,19
